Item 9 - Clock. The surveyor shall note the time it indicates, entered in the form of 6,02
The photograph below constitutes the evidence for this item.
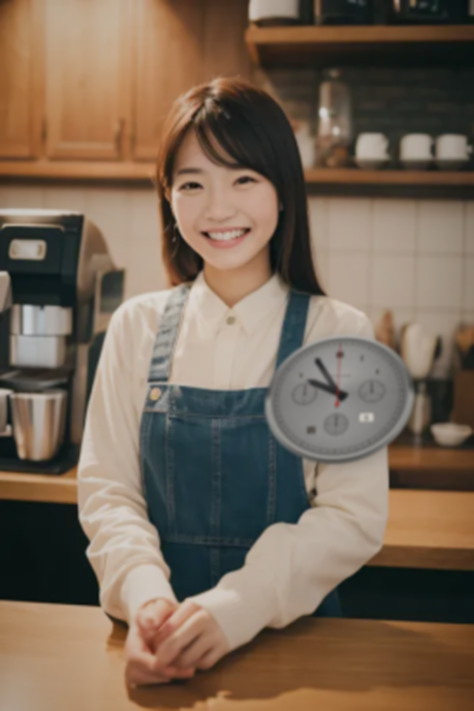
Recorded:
9,55
